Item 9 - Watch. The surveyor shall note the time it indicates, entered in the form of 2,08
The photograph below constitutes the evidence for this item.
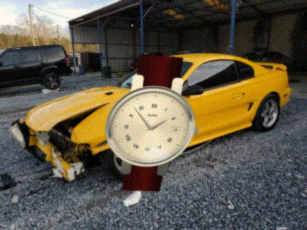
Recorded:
1,53
